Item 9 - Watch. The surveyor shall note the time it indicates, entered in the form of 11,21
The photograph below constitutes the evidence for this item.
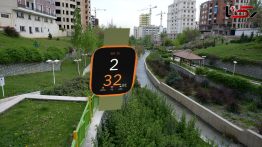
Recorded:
2,32
